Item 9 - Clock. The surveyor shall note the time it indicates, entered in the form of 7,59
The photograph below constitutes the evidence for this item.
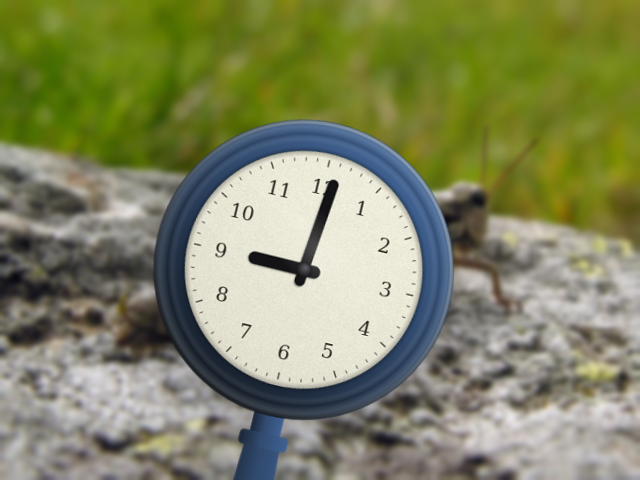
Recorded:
9,01
